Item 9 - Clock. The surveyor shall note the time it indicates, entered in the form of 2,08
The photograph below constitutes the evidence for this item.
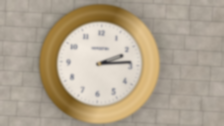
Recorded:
2,14
